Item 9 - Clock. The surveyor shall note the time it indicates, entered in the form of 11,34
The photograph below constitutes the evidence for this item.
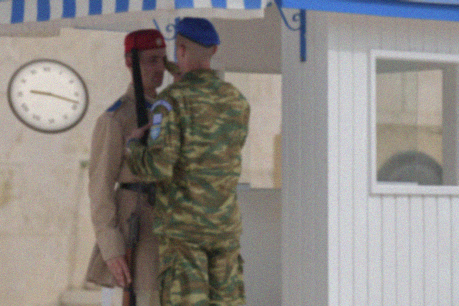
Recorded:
9,18
